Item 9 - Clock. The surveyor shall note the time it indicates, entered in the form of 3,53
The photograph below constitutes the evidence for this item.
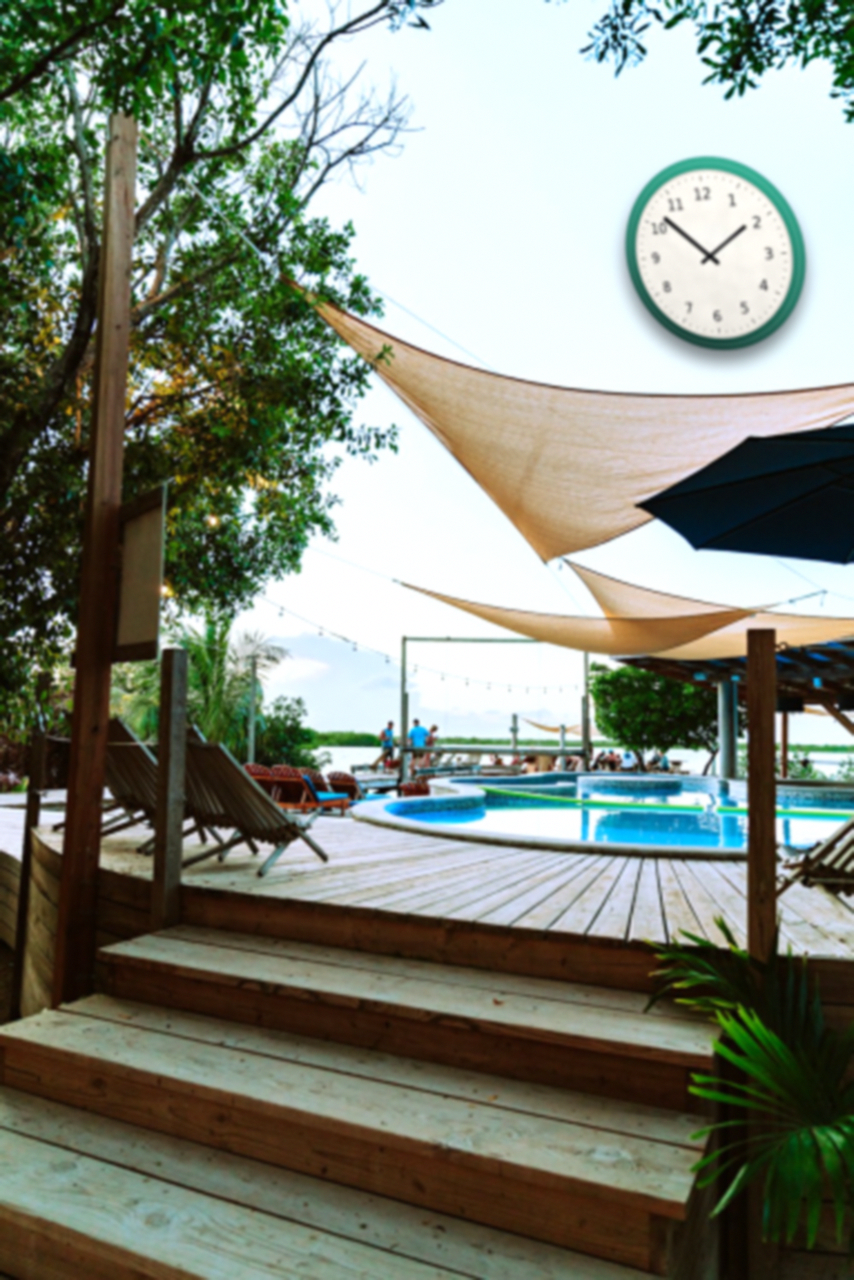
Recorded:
1,52
